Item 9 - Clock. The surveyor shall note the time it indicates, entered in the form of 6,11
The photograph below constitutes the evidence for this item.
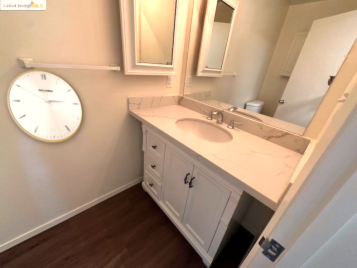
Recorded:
2,50
